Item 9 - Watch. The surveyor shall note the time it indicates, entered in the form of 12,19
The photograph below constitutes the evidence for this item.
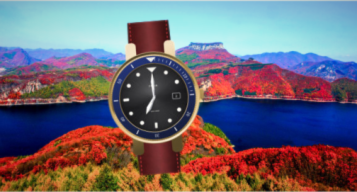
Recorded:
7,00
